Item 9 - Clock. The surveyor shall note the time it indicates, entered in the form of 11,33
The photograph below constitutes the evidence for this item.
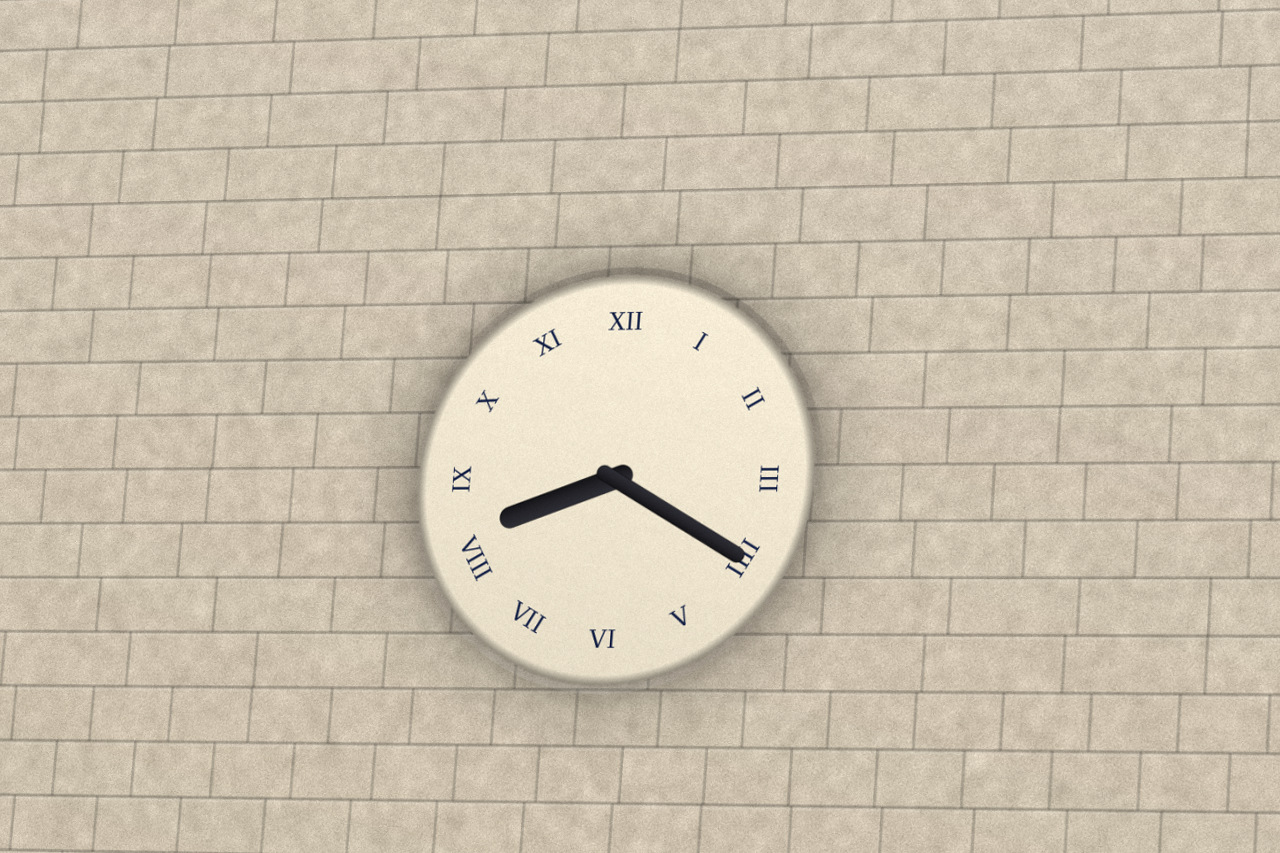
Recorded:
8,20
